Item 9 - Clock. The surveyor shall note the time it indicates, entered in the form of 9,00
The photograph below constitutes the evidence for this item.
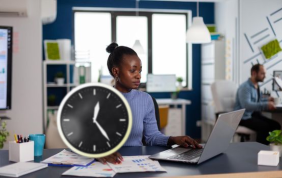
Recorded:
12,24
